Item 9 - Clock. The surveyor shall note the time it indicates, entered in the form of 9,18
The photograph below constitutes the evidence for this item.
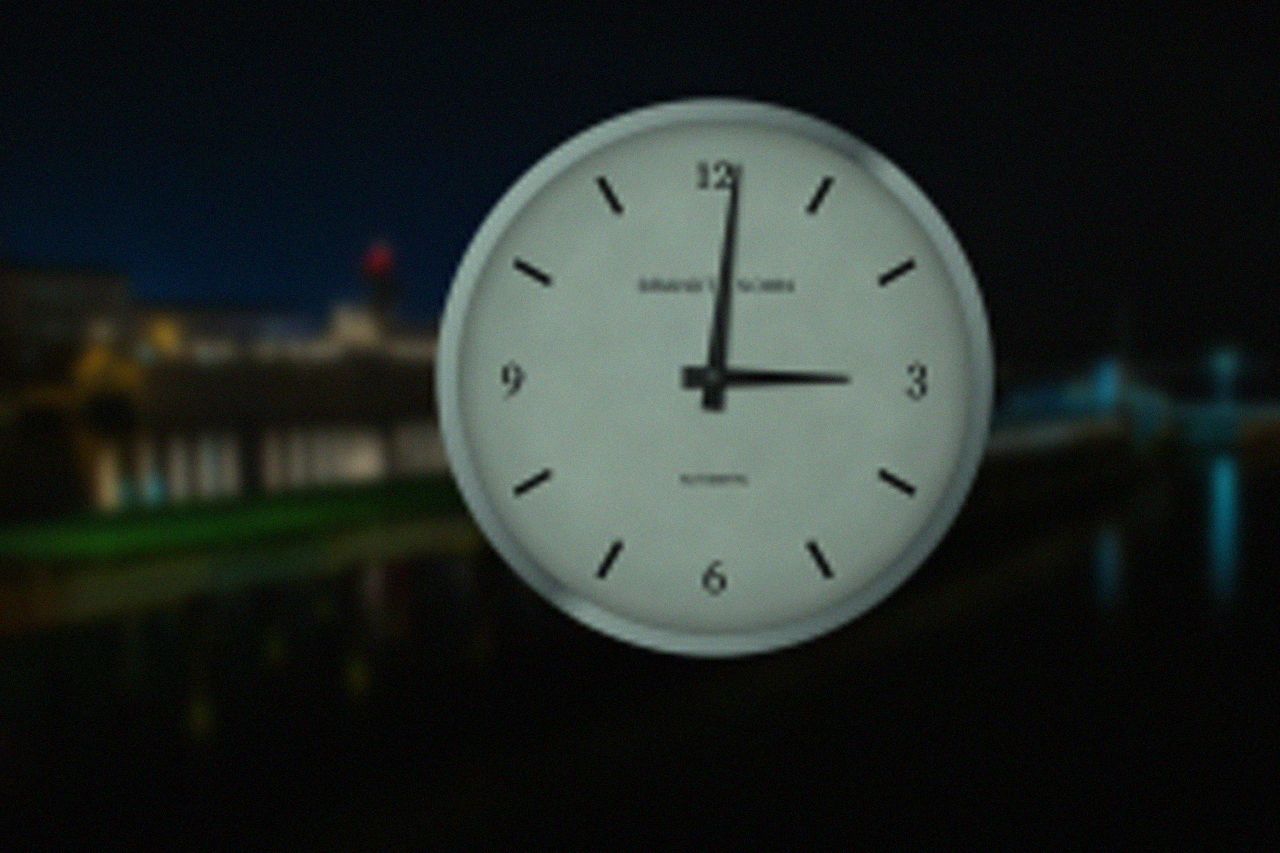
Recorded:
3,01
